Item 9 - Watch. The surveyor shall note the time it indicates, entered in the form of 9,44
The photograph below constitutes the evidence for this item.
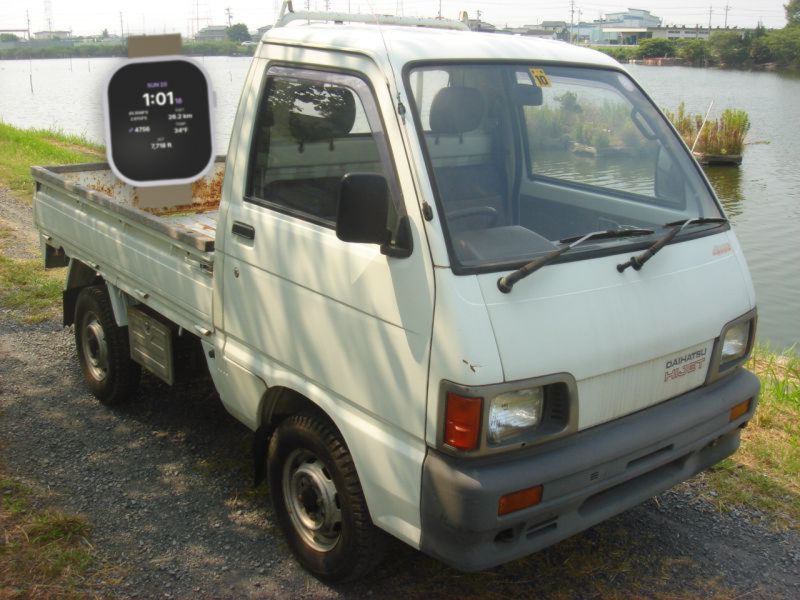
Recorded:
1,01
